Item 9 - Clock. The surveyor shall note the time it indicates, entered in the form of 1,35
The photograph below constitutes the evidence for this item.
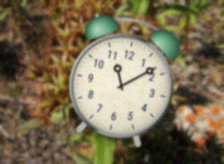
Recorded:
11,08
